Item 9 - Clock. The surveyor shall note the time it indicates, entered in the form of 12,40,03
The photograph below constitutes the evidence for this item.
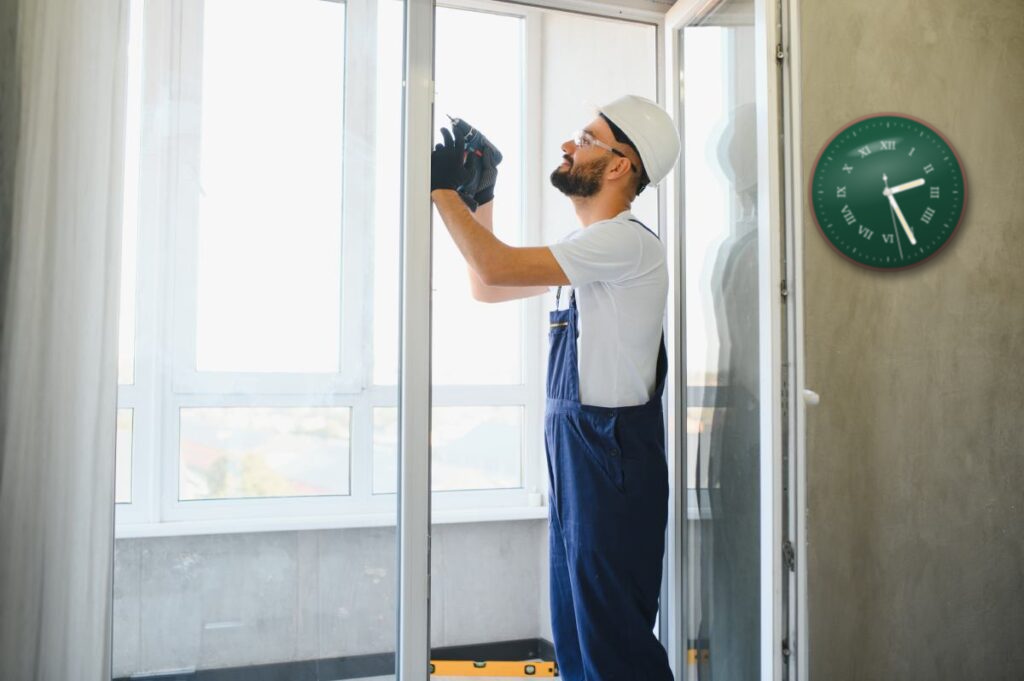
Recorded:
2,25,28
